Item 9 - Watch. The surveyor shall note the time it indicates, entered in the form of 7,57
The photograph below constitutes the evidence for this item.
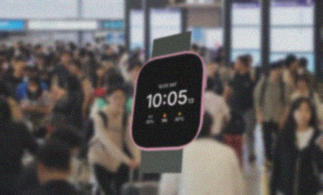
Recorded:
10,05
